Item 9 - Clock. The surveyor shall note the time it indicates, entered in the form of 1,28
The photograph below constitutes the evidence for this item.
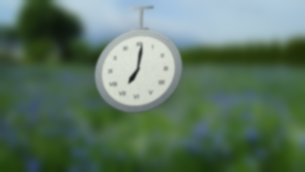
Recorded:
7,01
